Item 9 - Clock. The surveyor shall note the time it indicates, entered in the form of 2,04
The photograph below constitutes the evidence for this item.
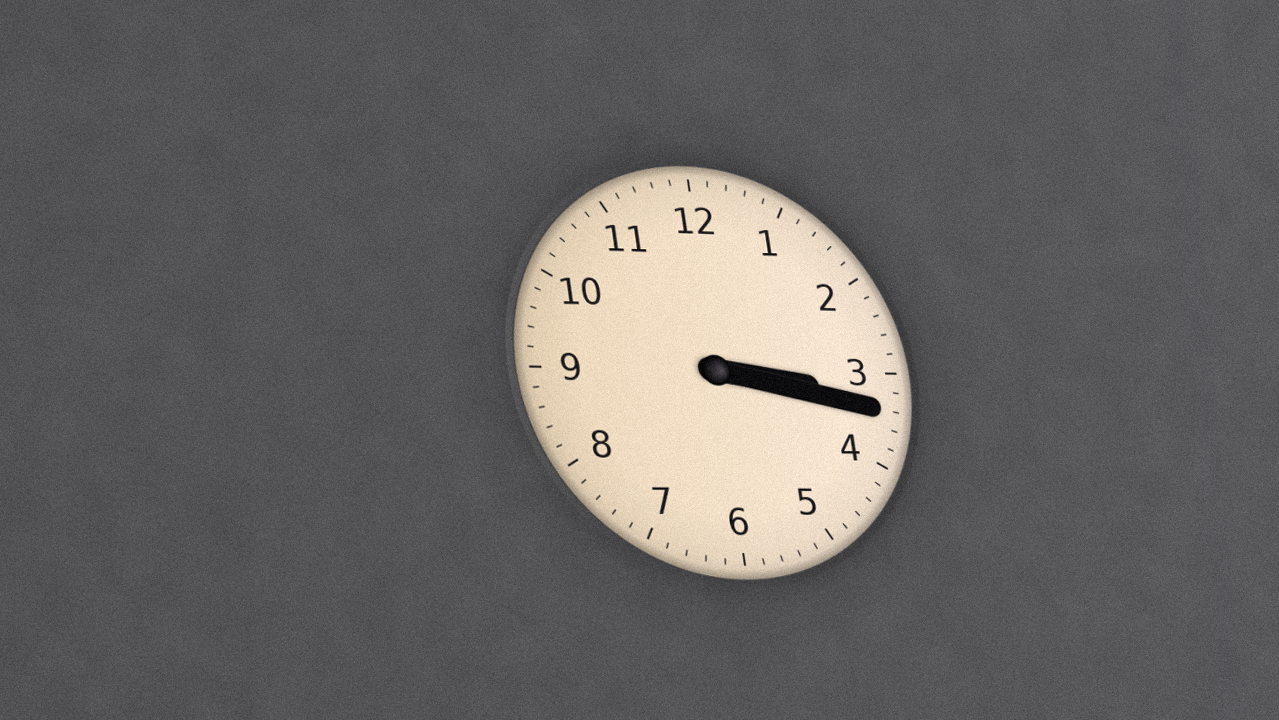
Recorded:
3,17
